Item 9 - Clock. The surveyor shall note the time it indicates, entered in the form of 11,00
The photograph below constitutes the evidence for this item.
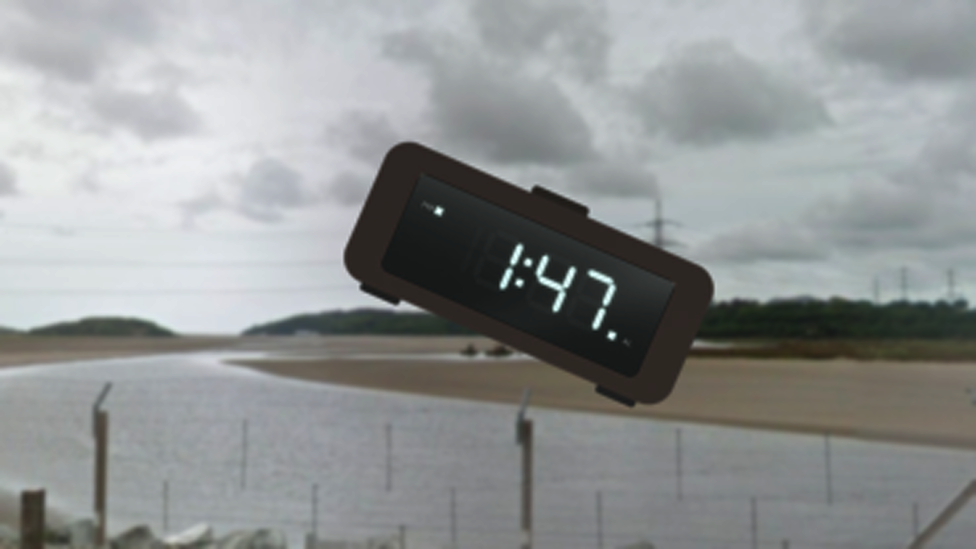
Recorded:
1,47
